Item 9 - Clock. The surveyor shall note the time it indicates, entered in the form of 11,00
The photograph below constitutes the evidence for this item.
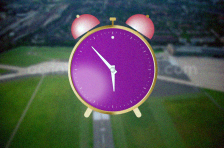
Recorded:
5,53
